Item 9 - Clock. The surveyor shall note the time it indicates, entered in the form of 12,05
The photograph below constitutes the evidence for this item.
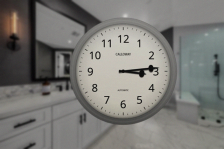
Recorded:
3,14
